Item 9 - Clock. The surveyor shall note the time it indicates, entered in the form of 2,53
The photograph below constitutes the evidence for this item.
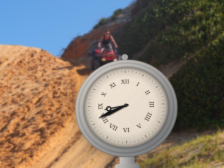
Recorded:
8,41
